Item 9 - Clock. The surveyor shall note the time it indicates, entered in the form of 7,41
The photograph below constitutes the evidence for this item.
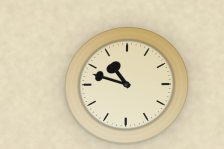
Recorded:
10,48
